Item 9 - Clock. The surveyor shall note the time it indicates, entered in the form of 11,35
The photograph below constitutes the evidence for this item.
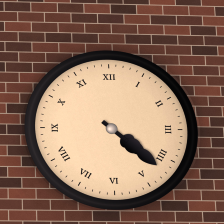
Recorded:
4,22
